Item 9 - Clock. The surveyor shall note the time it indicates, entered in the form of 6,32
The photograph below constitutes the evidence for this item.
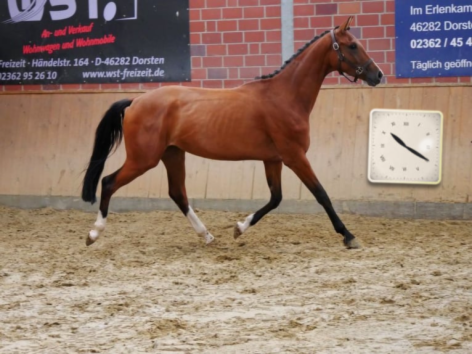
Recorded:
10,20
